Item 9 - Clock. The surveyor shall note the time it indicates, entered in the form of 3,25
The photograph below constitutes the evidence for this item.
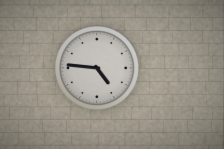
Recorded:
4,46
